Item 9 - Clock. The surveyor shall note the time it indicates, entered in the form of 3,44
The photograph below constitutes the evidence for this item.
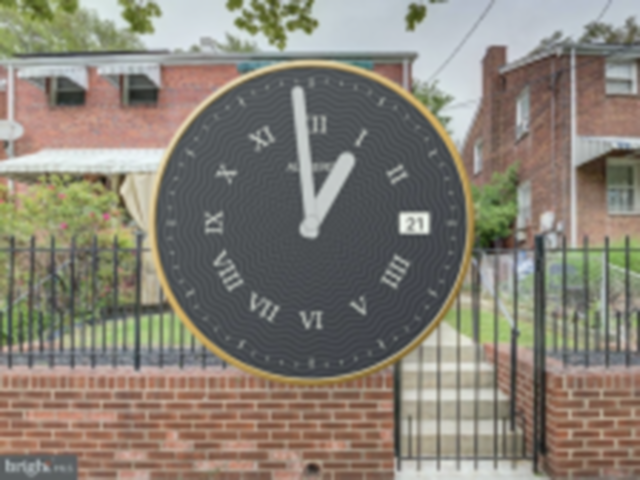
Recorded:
12,59
